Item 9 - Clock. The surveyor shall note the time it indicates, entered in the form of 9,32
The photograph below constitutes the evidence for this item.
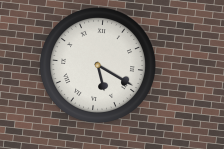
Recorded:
5,19
